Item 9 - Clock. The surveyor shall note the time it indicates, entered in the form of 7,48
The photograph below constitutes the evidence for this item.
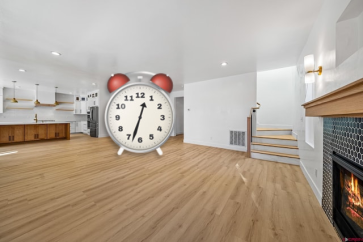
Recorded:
12,33
